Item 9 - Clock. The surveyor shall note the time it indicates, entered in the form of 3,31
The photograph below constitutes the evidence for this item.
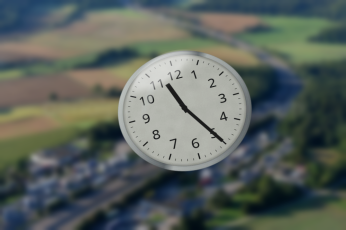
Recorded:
11,25
